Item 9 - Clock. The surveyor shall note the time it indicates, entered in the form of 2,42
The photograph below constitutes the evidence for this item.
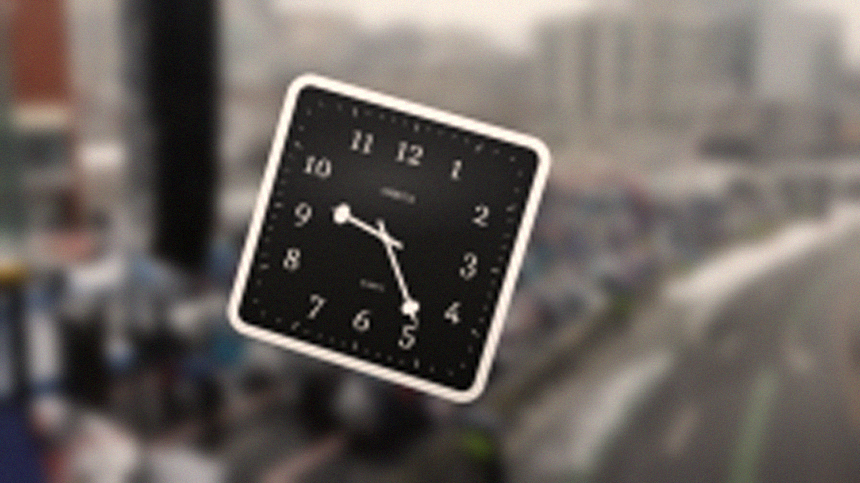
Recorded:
9,24
